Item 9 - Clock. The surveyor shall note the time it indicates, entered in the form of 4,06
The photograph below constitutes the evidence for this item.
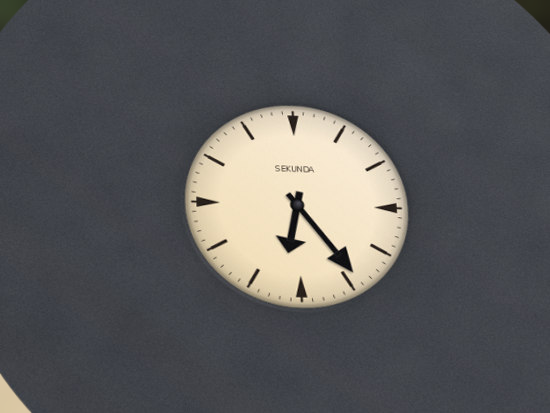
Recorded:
6,24
